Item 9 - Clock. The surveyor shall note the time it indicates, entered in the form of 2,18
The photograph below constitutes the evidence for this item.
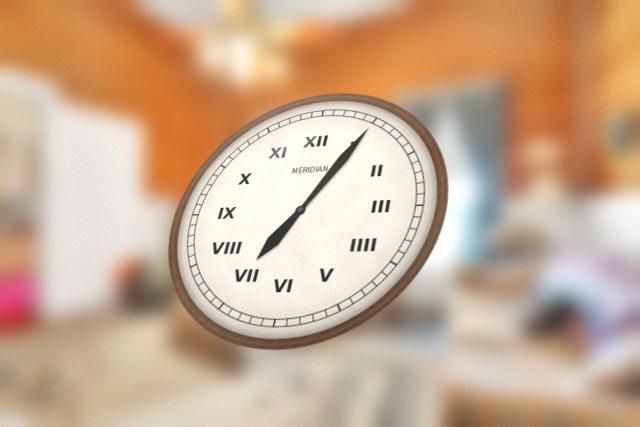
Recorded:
7,05
